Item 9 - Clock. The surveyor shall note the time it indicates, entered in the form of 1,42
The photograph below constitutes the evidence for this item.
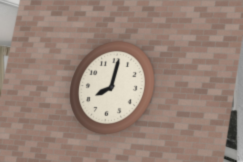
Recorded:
8,01
